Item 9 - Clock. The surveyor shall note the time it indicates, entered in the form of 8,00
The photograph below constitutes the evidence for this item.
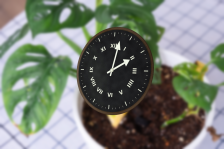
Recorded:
2,02
